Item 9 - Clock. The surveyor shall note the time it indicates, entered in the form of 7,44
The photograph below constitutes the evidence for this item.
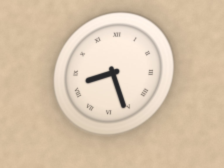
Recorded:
8,26
